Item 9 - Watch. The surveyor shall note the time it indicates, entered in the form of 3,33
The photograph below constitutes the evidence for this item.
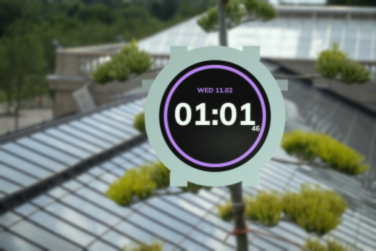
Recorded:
1,01
